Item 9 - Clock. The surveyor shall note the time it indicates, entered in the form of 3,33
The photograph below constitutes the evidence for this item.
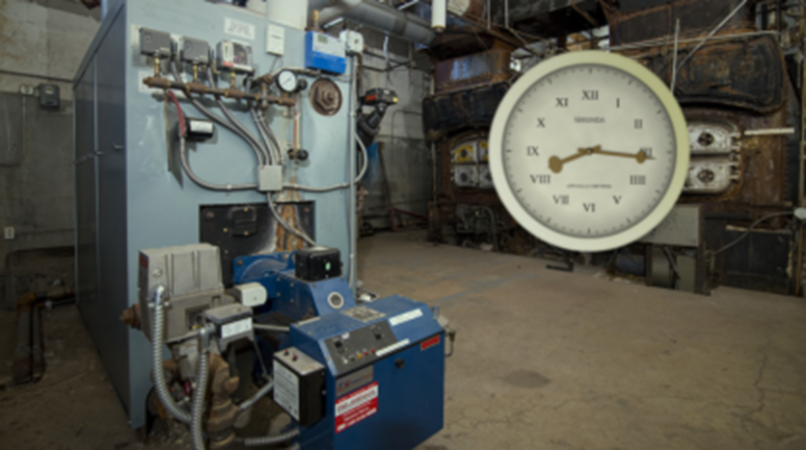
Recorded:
8,16
